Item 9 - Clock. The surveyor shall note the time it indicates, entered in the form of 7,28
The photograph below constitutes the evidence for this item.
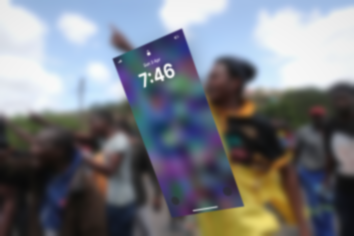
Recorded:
7,46
